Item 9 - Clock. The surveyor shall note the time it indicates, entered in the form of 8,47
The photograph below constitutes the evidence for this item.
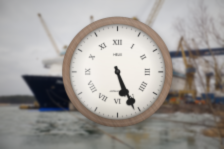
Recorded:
5,26
